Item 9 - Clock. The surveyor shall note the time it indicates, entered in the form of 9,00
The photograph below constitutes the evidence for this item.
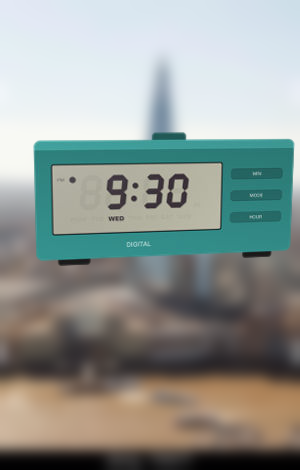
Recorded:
9,30
